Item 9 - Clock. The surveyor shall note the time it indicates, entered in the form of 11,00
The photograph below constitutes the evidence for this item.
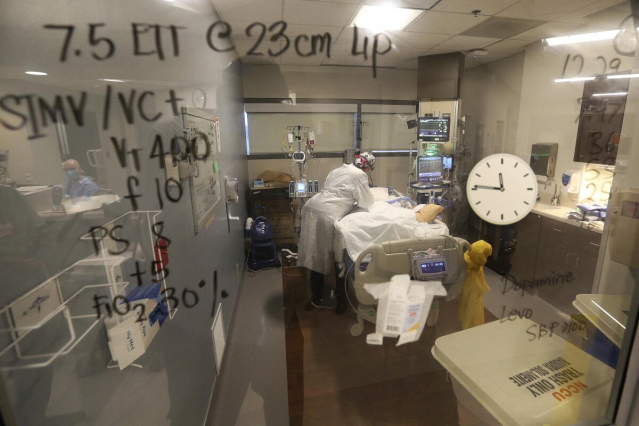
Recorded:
11,46
